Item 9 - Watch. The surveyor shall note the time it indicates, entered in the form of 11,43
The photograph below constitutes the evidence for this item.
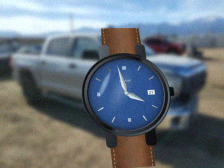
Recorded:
3,58
